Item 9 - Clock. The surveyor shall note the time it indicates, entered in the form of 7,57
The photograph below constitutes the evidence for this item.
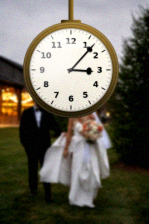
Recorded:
3,07
